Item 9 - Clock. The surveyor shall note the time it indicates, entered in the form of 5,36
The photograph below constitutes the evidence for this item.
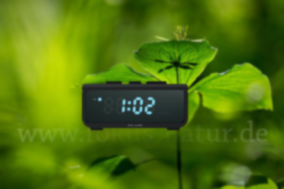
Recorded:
1,02
